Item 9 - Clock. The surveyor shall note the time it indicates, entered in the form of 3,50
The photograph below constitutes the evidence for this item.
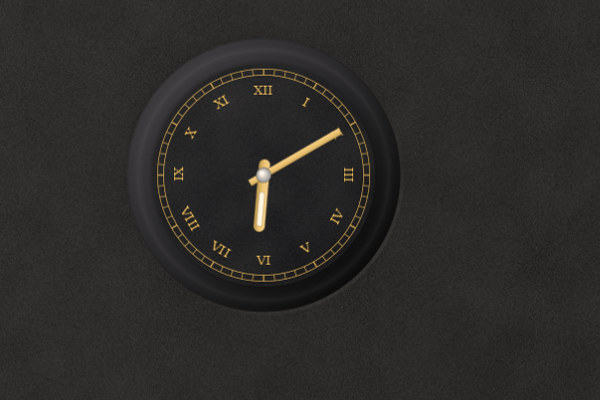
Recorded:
6,10
